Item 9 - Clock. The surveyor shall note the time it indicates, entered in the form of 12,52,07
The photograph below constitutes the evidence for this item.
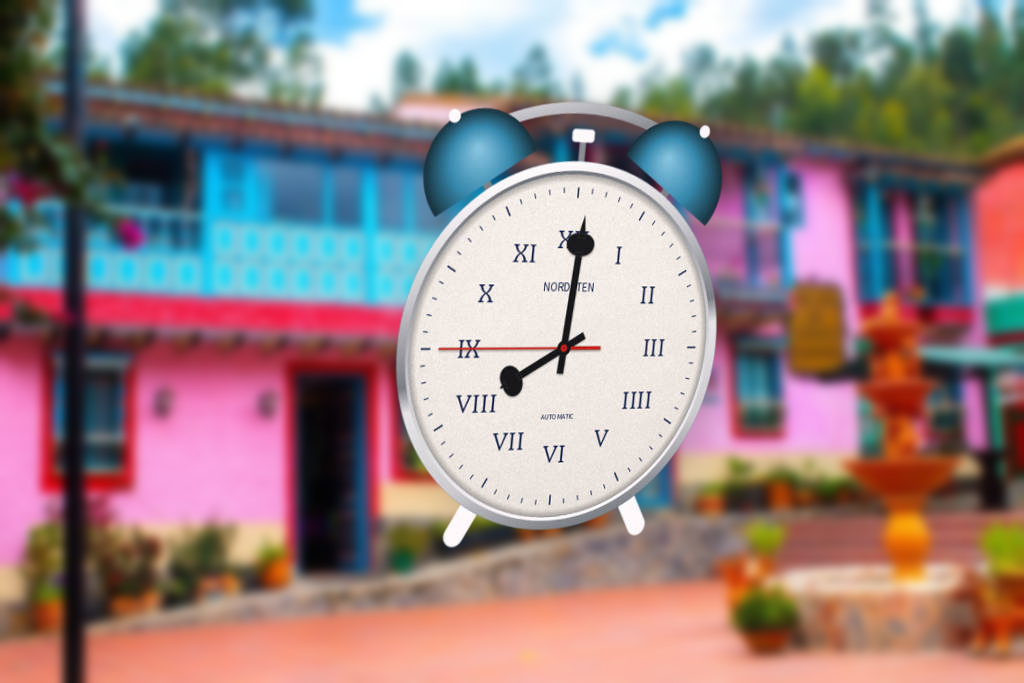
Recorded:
8,00,45
